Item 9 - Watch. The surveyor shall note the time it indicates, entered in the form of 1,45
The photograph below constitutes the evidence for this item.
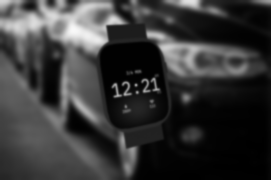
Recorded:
12,21
